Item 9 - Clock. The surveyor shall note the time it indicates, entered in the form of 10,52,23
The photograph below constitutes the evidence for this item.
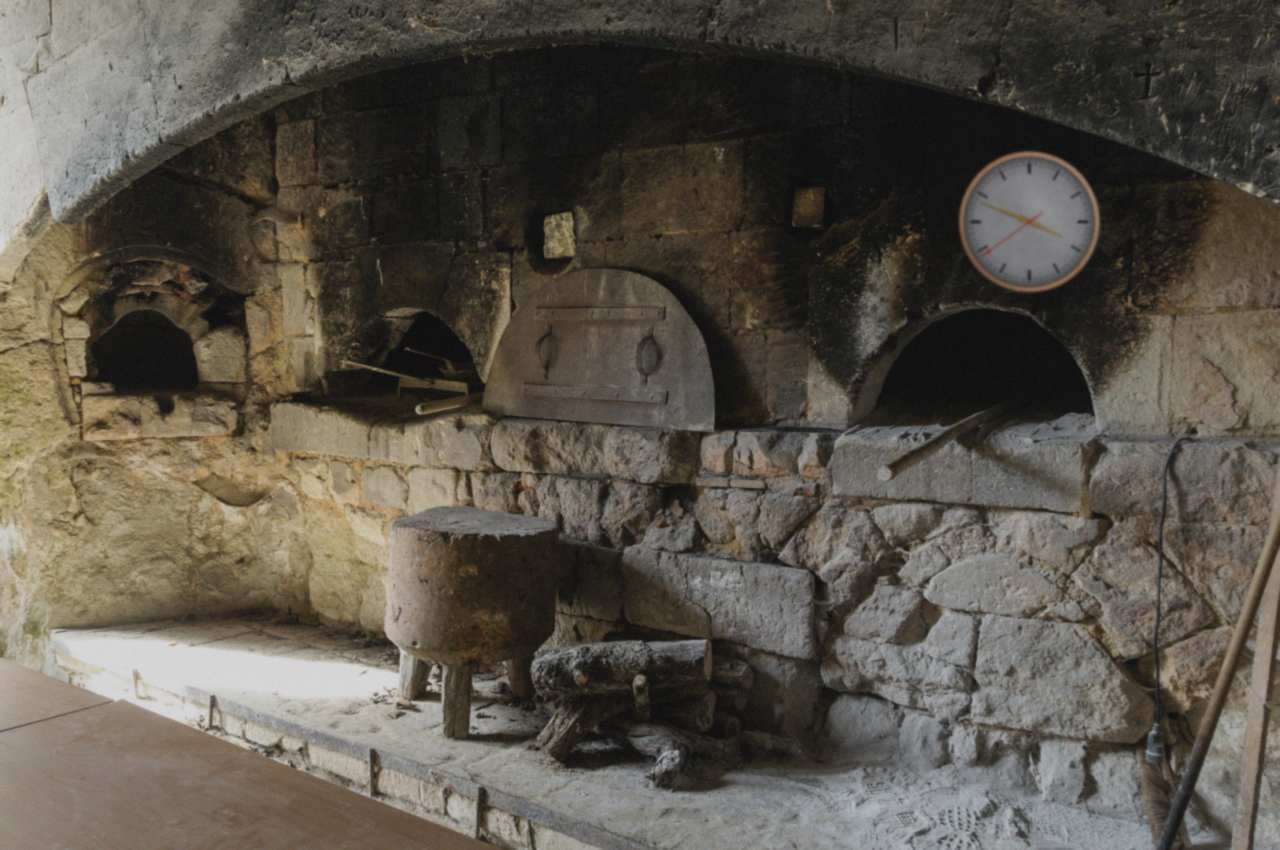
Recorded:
3,48,39
